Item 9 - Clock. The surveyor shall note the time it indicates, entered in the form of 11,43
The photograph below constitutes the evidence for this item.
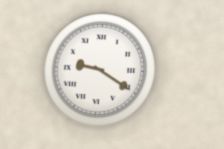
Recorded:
9,20
